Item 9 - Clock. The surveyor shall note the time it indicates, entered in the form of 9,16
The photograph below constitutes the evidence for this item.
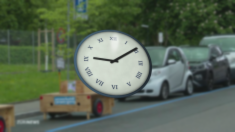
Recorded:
9,09
